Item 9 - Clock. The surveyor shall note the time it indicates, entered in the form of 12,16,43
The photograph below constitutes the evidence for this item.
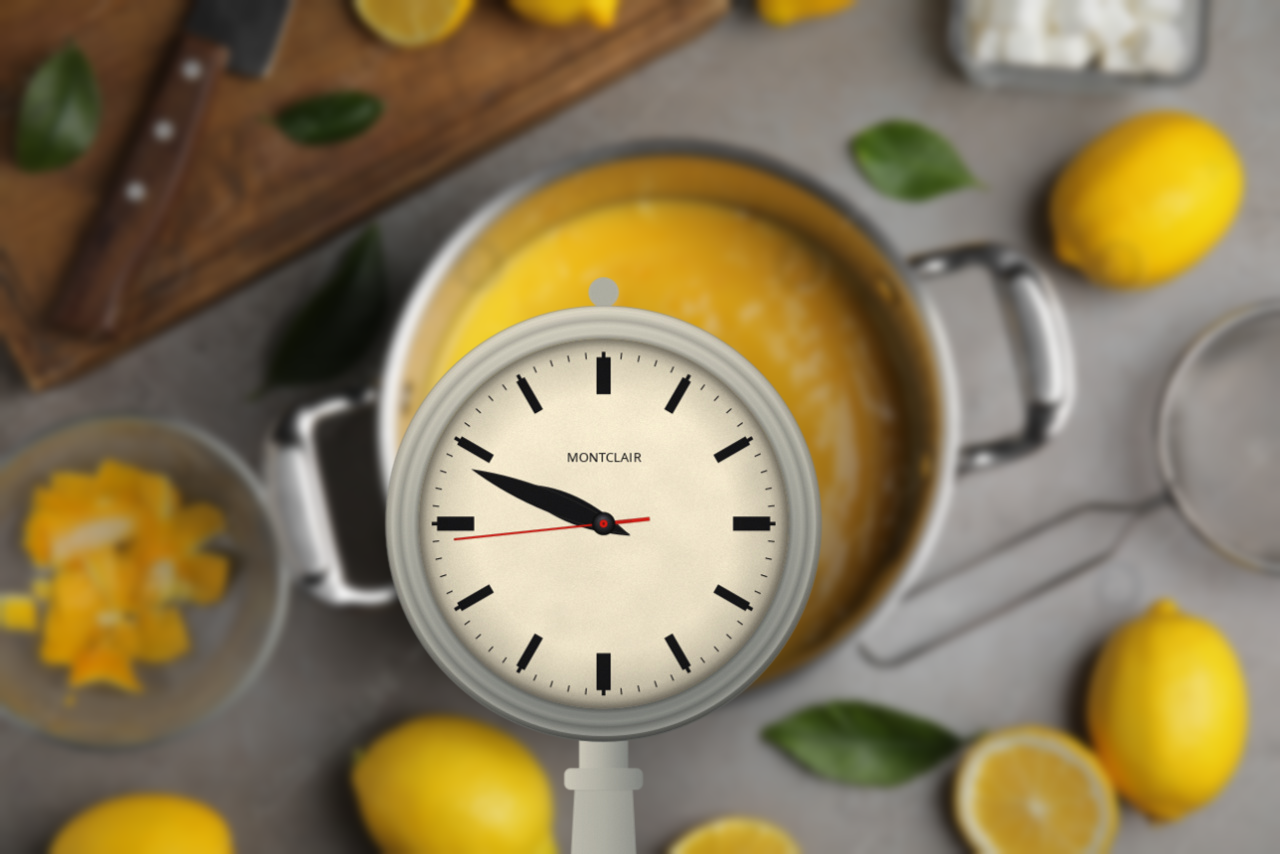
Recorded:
9,48,44
